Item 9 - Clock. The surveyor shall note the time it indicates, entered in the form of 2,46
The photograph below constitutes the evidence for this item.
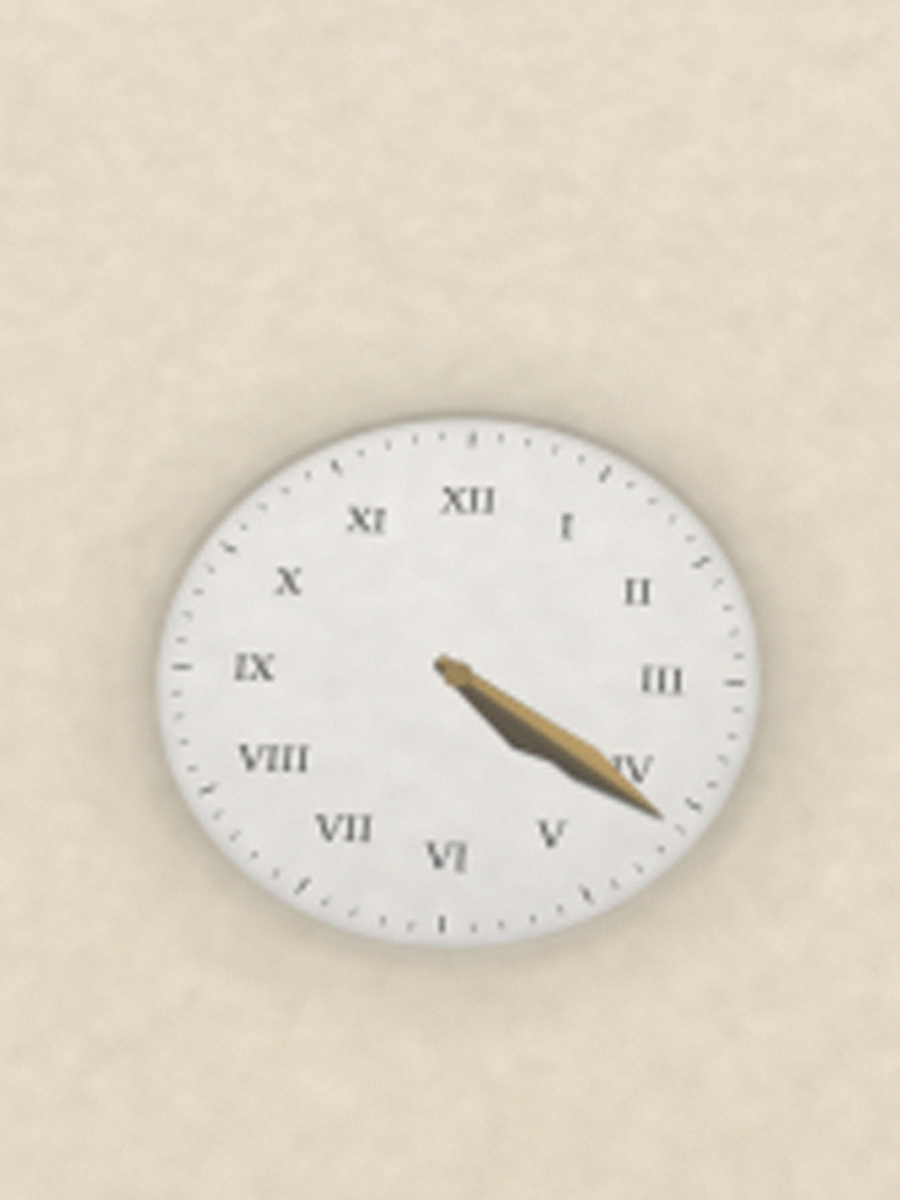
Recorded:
4,21
